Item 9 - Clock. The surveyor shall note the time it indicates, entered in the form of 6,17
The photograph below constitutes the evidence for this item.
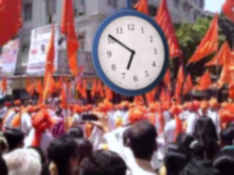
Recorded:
6,51
